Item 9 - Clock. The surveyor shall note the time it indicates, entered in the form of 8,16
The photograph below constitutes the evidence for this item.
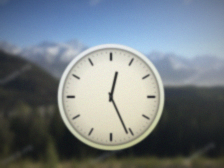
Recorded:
12,26
